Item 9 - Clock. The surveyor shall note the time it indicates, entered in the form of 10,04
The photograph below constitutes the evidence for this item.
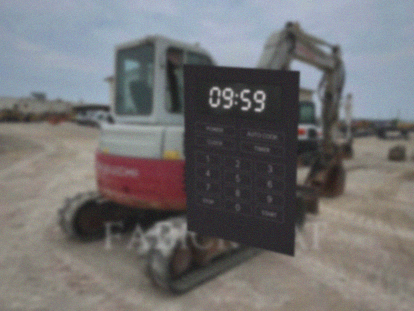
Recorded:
9,59
